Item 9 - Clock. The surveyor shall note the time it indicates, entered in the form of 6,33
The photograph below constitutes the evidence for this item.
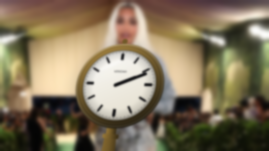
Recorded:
2,11
